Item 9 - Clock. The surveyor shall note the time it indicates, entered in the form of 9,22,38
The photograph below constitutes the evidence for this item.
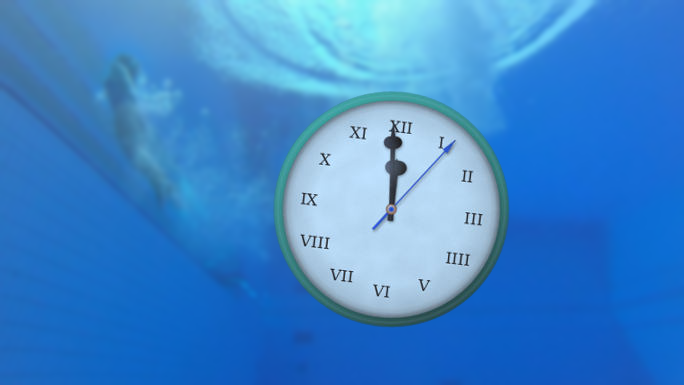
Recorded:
11,59,06
